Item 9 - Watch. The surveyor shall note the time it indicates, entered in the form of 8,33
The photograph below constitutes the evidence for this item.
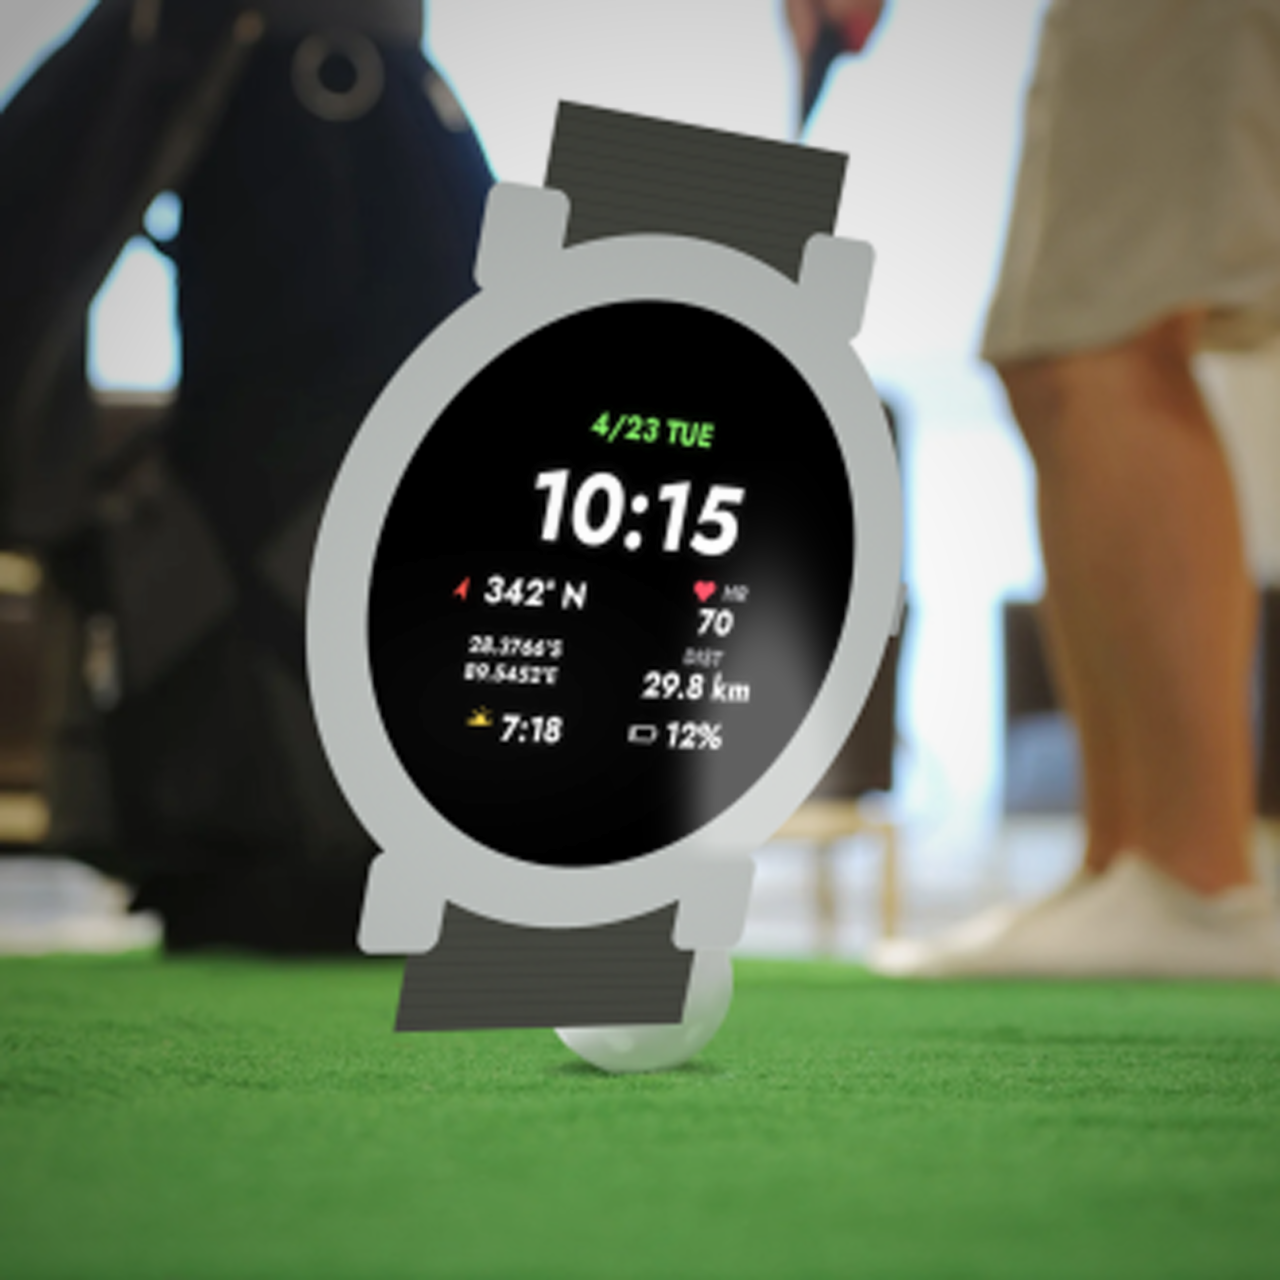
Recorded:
10,15
